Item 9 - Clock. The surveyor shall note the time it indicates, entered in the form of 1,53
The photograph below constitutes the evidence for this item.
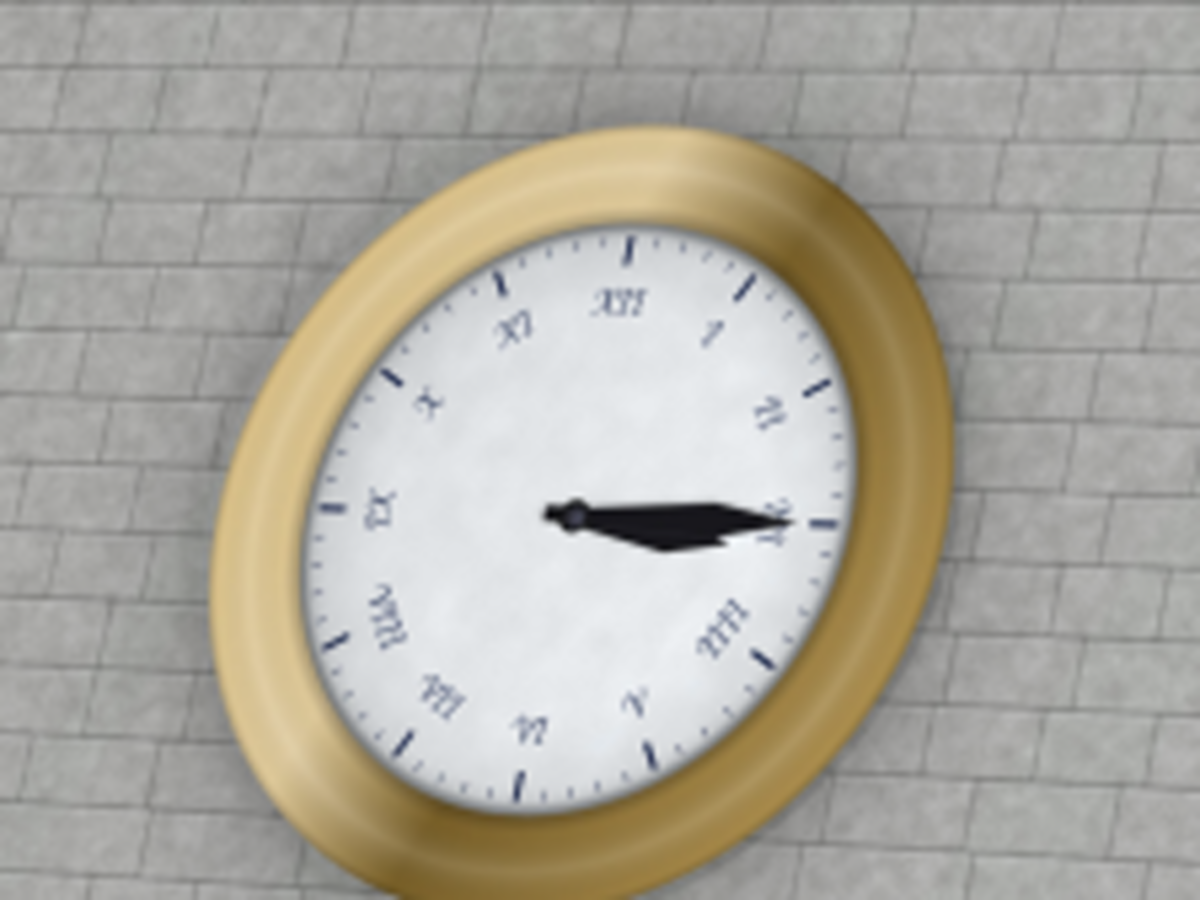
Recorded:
3,15
